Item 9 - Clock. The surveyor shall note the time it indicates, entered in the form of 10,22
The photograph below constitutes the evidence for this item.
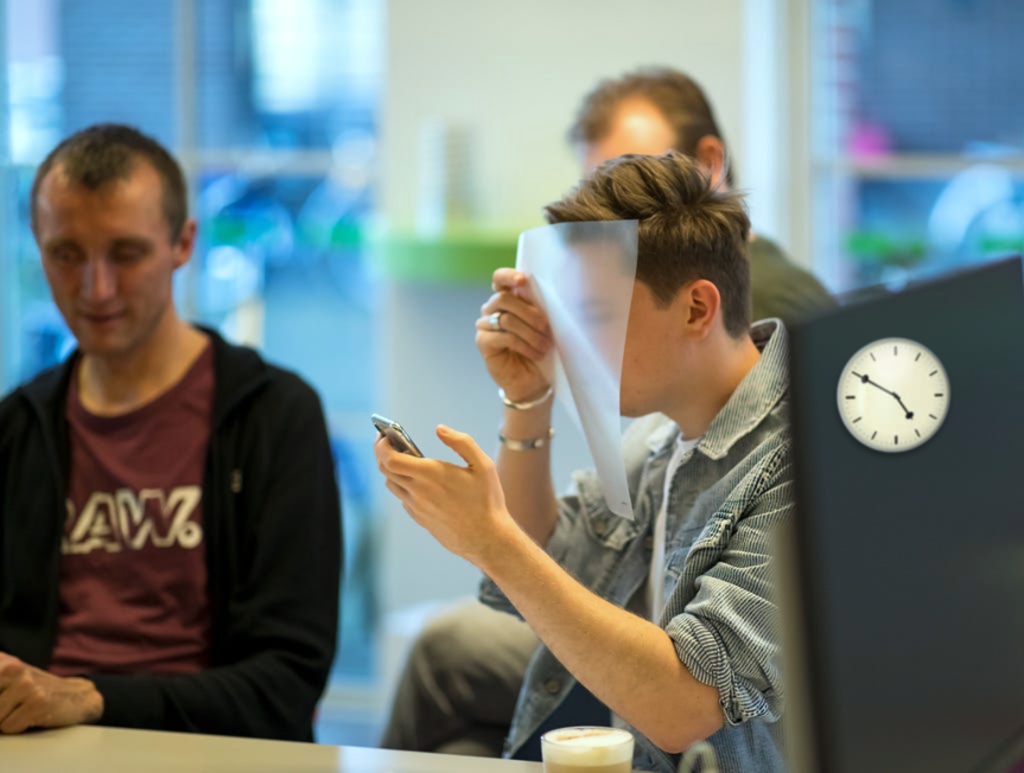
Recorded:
4,50
